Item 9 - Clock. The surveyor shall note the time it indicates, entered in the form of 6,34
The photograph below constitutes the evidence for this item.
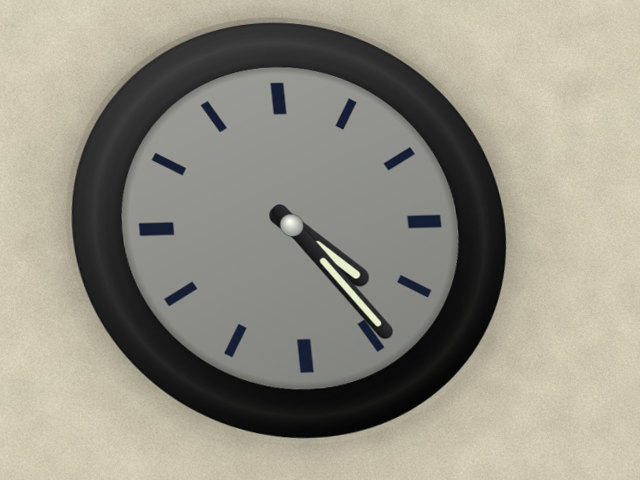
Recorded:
4,24
